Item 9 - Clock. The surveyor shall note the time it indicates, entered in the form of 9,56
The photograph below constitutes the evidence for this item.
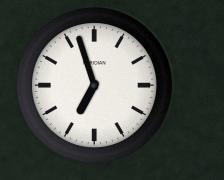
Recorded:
6,57
